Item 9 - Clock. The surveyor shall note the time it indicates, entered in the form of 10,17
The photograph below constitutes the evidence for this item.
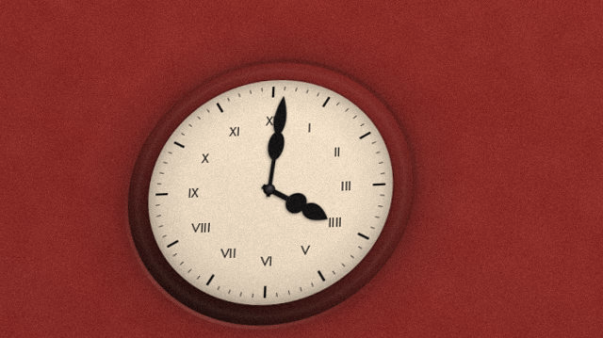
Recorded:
4,01
